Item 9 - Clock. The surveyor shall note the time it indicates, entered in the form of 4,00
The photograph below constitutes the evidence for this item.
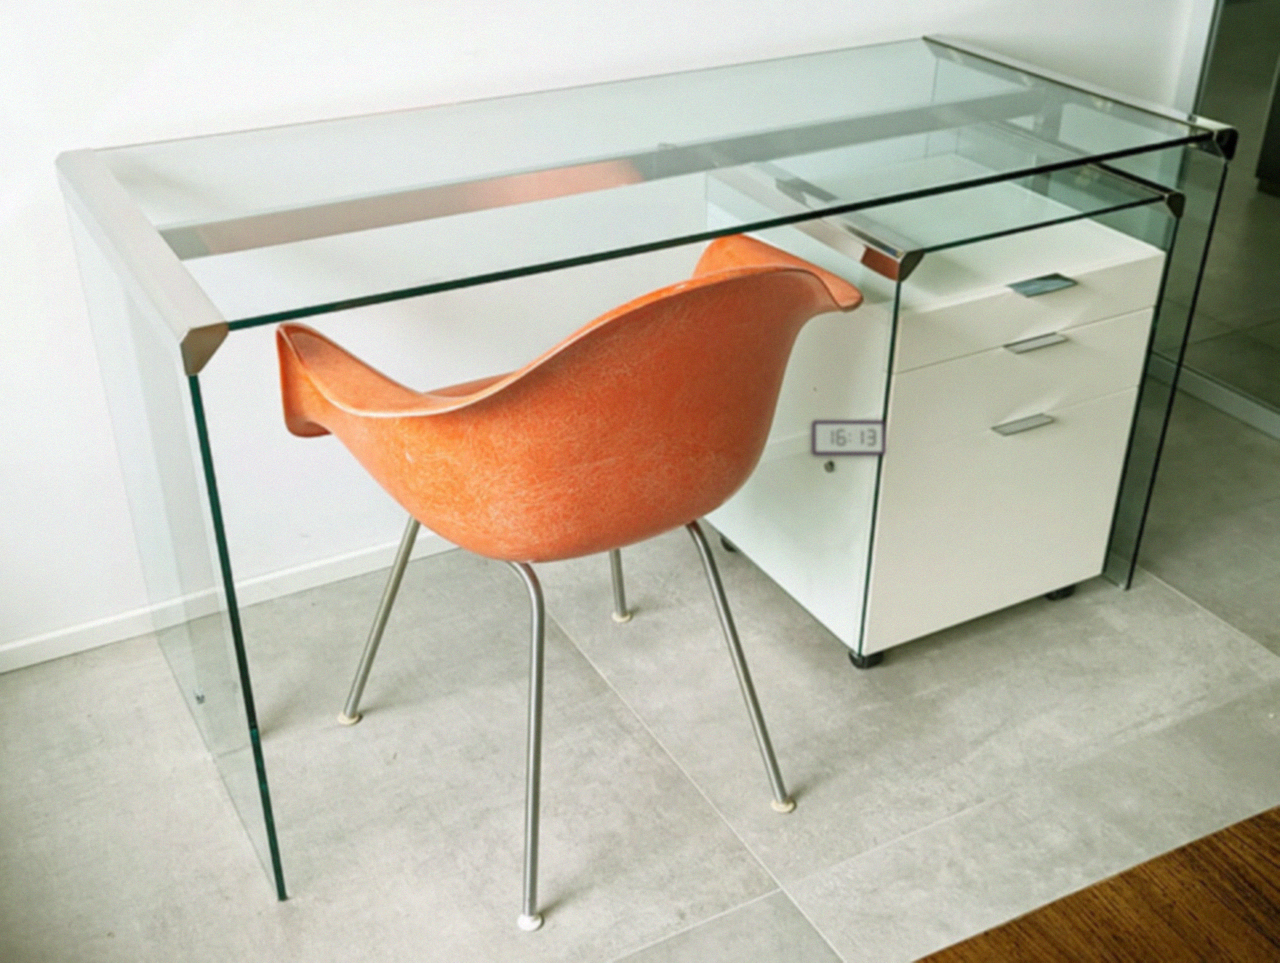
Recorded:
16,13
